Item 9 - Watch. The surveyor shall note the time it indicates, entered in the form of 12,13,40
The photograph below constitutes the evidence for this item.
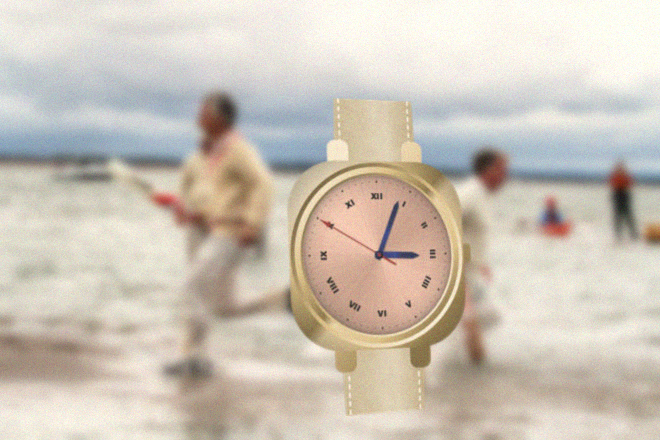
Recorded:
3,03,50
